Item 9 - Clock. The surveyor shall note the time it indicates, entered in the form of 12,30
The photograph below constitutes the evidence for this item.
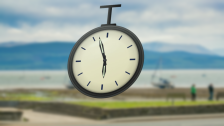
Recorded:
5,57
